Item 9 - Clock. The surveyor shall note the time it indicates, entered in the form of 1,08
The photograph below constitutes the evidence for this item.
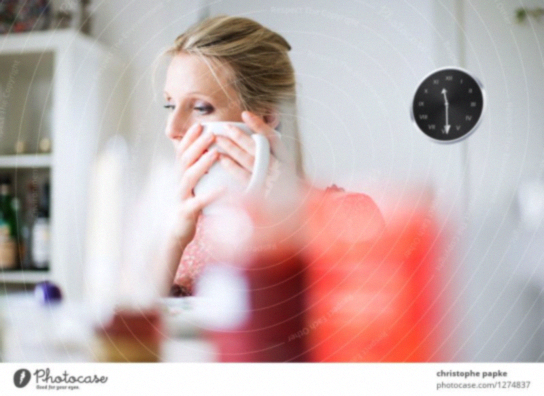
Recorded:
11,29
